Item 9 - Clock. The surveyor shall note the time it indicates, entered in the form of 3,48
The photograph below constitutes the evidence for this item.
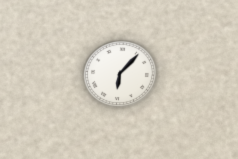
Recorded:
6,06
